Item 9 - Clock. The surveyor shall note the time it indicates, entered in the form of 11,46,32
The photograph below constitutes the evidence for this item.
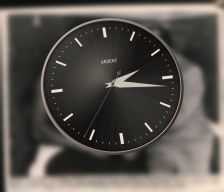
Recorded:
2,16,36
